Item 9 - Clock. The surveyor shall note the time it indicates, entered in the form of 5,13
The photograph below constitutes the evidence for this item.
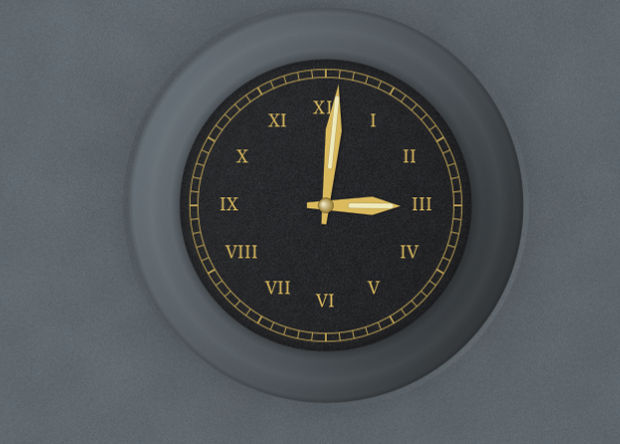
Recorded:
3,01
